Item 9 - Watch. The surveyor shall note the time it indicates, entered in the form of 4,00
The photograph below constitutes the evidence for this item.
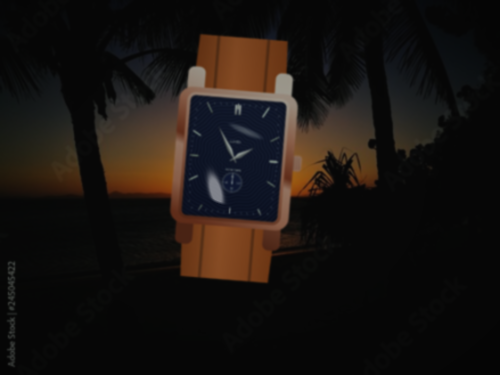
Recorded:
1,55
